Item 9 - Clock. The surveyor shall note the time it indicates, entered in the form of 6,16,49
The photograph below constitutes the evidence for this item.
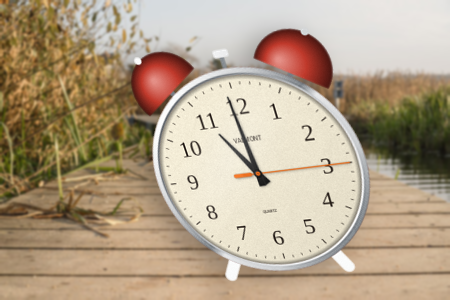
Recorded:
10,59,15
